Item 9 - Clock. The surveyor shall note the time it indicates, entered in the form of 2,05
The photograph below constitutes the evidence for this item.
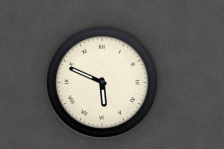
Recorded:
5,49
